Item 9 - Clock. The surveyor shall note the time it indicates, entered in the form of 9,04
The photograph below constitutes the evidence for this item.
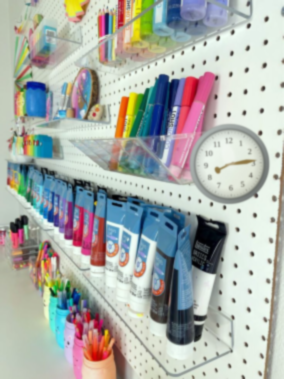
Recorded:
8,14
